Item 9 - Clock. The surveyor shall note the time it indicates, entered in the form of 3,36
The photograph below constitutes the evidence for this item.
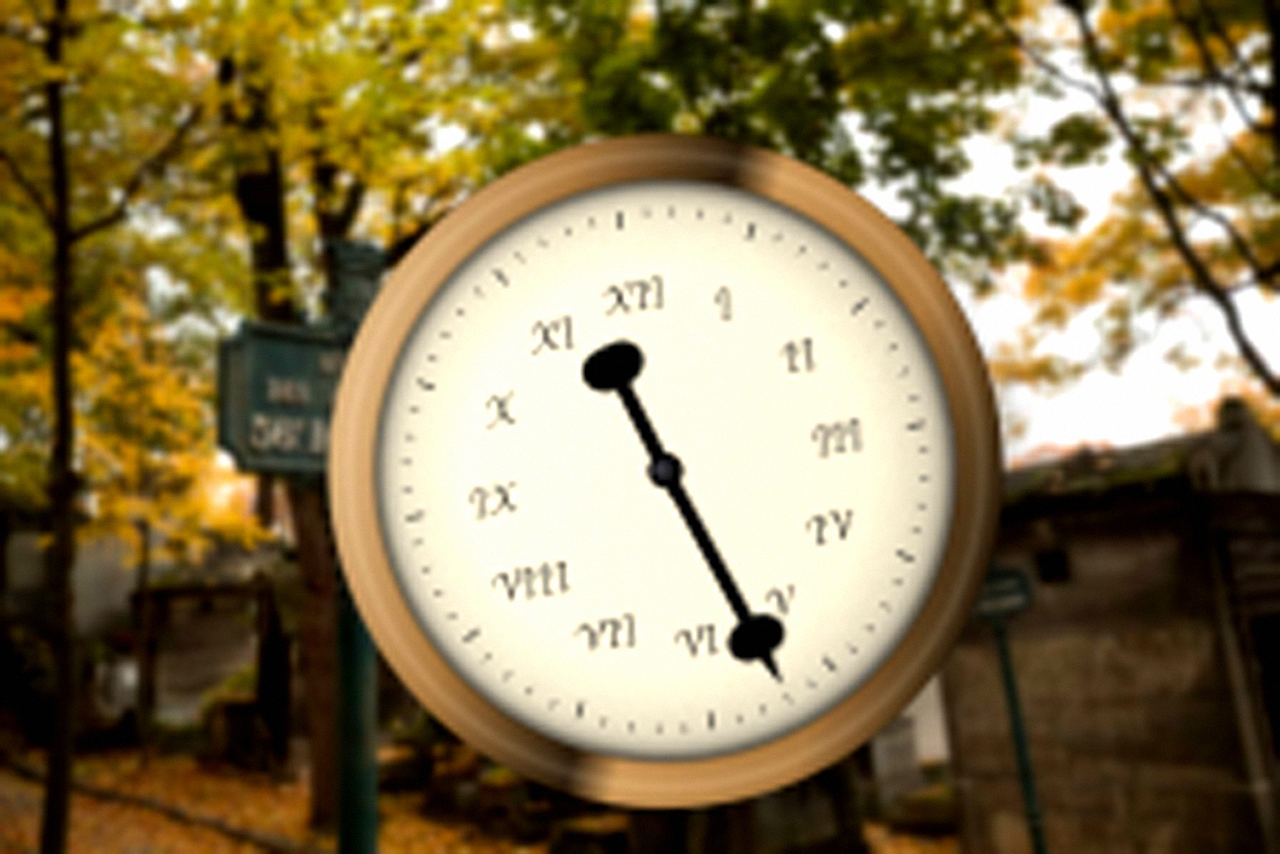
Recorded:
11,27
